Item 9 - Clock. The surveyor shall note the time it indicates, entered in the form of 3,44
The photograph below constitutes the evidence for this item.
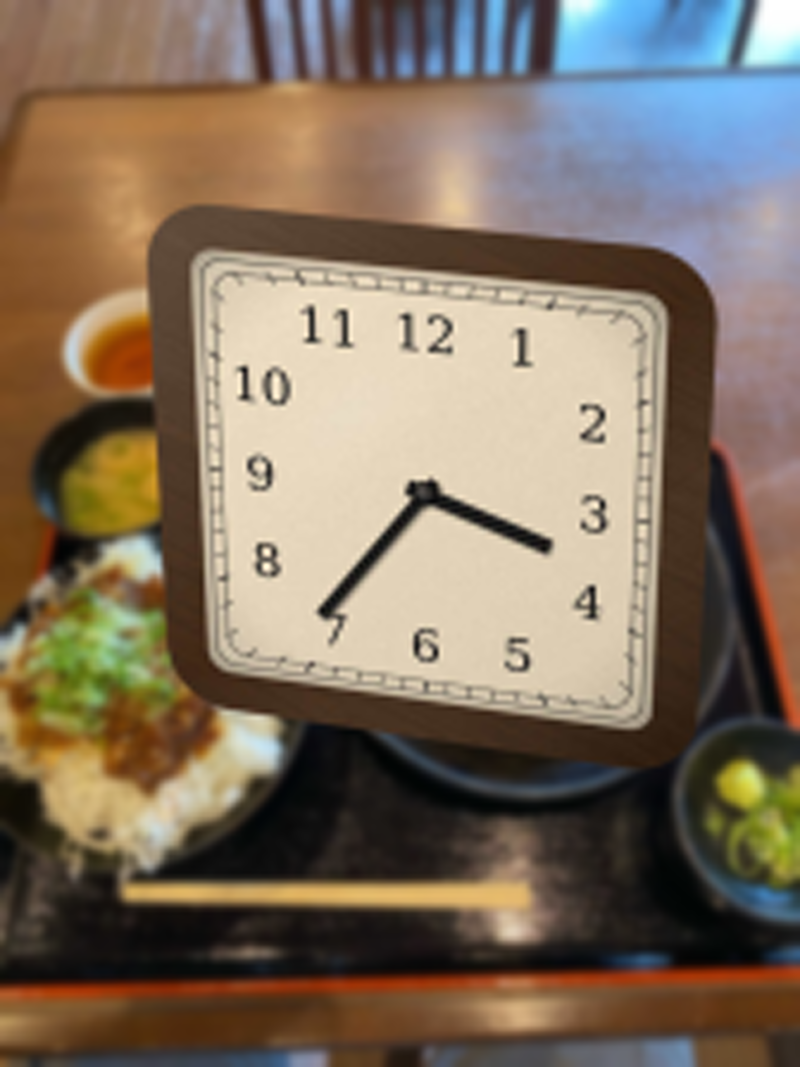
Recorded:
3,36
